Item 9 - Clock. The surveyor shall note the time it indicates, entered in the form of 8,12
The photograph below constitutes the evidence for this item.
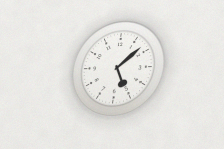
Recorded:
5,08
